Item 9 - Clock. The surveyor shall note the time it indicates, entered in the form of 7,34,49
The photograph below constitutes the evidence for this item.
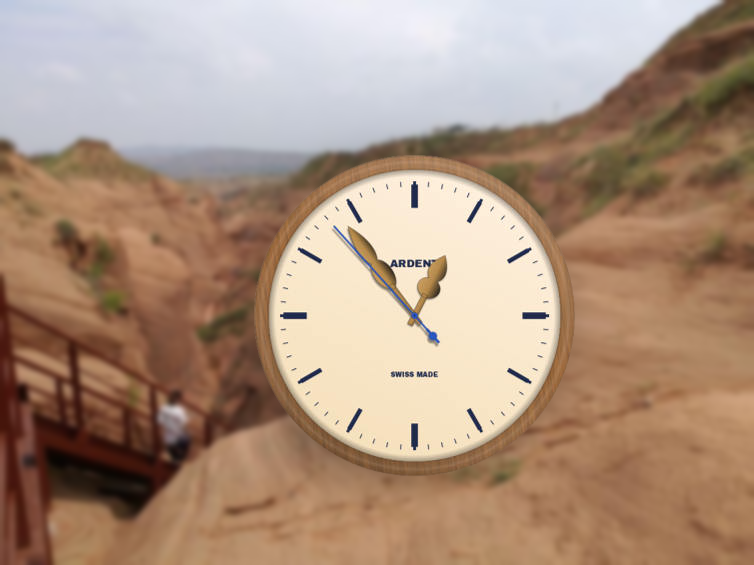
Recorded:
12,53,53
